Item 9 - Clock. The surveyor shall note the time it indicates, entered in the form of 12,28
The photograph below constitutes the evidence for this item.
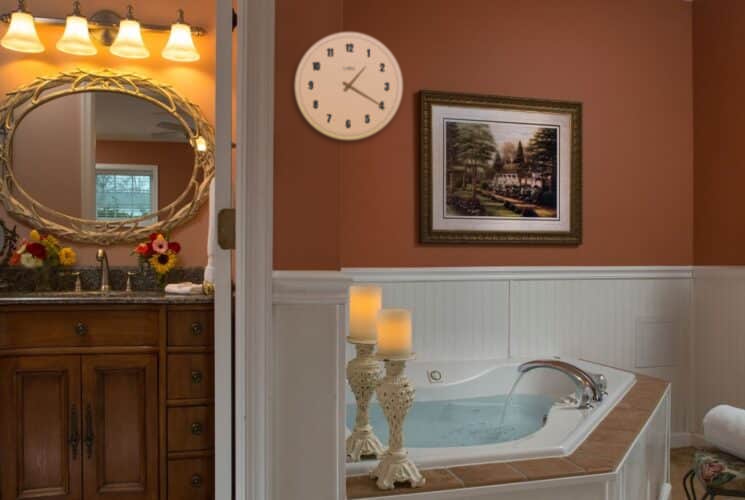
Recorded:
1,20
